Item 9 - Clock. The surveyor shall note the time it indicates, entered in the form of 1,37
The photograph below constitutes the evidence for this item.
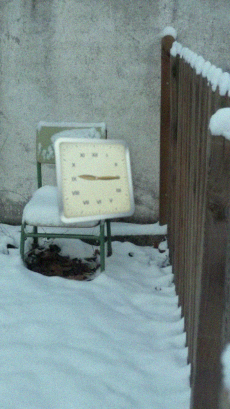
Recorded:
9,15
